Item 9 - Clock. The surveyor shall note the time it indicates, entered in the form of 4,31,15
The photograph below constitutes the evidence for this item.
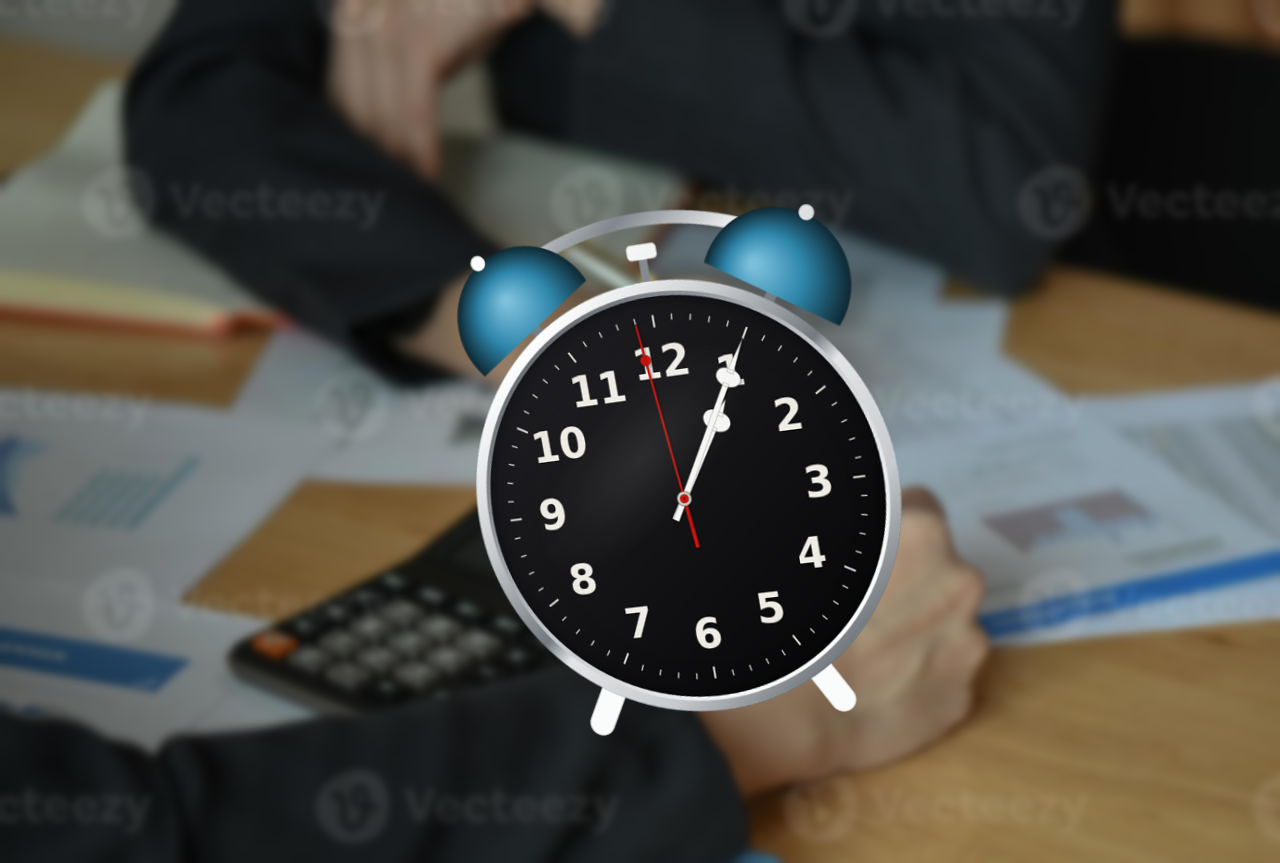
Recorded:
1,04,59
